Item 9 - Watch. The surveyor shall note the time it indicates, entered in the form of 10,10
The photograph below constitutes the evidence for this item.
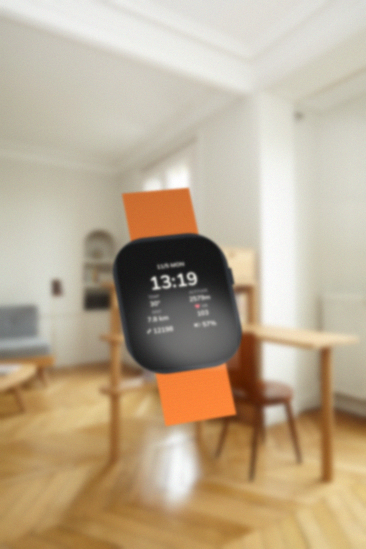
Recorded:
13,19
